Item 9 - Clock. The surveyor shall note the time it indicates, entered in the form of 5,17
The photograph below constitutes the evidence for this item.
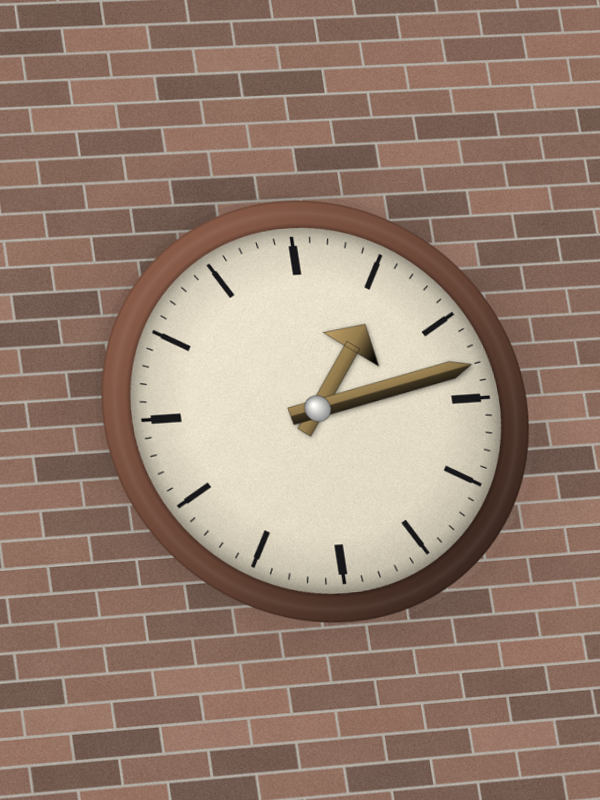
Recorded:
1,13
